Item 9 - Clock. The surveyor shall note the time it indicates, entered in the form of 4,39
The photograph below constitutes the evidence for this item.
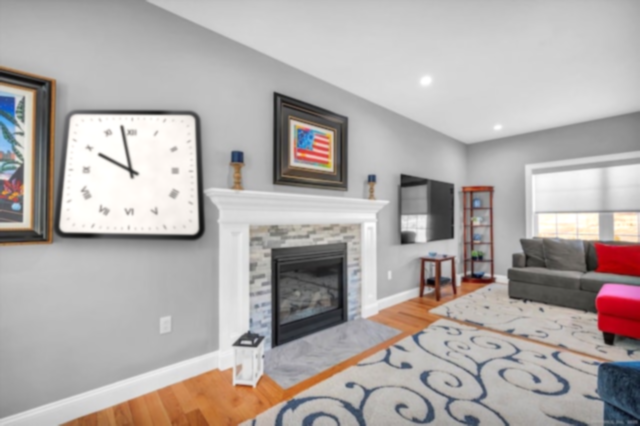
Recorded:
9,58
